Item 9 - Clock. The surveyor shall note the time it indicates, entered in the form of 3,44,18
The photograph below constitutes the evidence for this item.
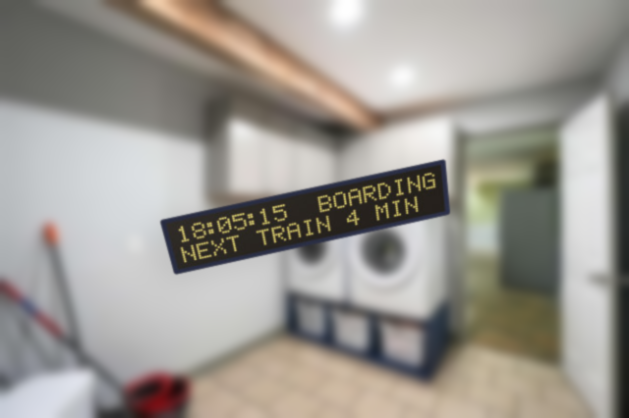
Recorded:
18,05,15
